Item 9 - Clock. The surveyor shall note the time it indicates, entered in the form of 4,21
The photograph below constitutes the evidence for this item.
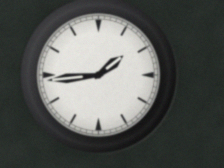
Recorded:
1,44
